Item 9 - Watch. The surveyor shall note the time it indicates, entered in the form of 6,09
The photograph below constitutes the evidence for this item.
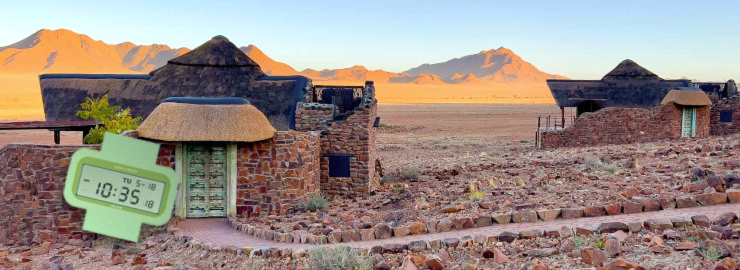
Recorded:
10,35
